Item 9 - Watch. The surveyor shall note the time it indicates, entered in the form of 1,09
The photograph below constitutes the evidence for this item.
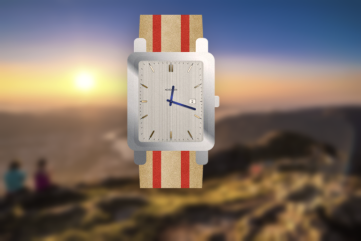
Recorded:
12,18
